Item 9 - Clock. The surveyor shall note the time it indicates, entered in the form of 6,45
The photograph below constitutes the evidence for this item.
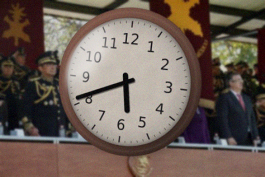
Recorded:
5,41
